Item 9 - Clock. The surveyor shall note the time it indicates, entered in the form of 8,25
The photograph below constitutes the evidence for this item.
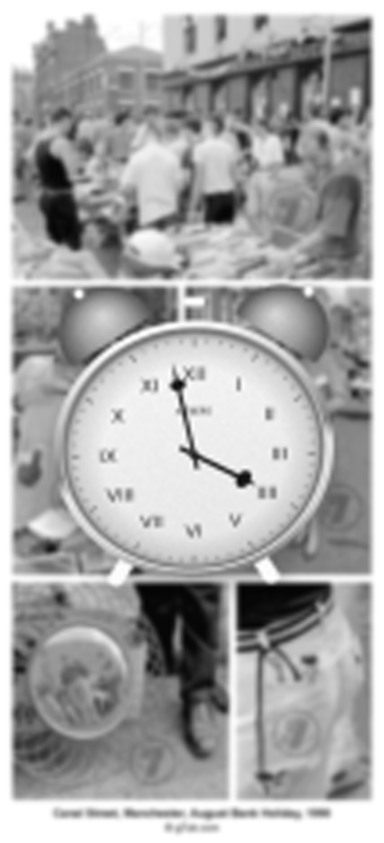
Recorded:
3,58
